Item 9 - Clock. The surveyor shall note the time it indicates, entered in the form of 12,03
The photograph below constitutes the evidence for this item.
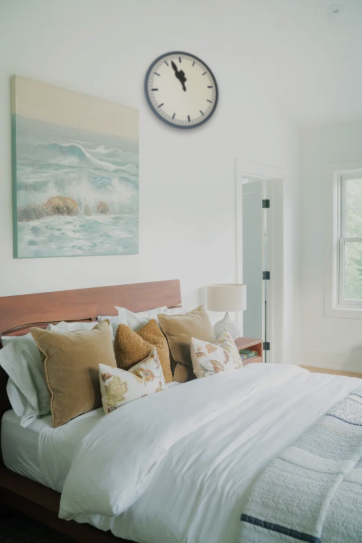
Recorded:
11,57
